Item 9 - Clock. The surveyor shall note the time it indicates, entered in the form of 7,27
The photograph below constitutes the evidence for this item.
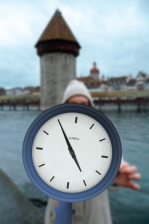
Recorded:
4,55
